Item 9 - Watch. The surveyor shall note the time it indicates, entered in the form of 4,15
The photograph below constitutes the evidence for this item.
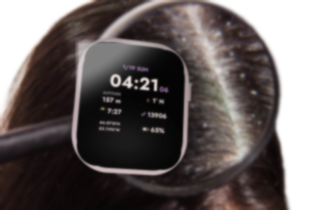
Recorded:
4,21
